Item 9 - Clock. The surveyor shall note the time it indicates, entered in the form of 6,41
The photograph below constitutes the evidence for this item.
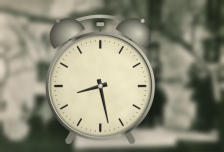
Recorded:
8,28
